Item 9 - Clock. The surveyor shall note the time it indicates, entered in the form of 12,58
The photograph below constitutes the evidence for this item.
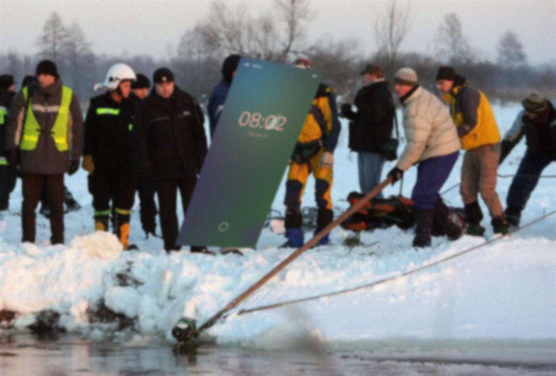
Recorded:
8,02
